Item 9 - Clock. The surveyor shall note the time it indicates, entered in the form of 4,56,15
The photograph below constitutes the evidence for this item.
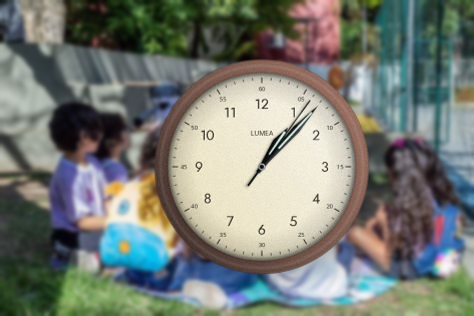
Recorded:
1,07,06
